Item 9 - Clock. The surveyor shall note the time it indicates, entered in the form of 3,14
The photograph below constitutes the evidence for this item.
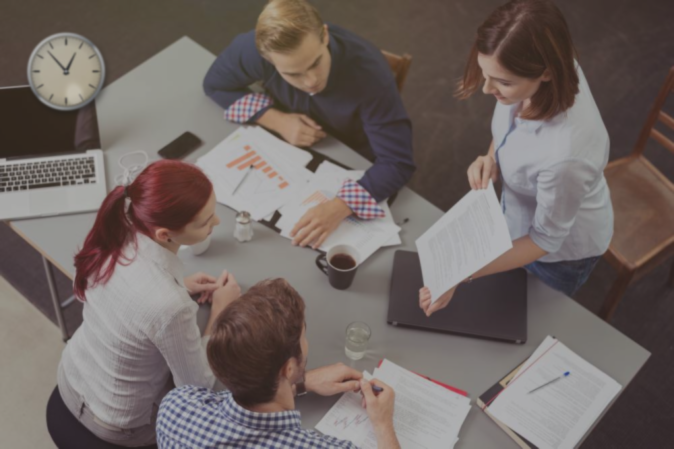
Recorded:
12,53
